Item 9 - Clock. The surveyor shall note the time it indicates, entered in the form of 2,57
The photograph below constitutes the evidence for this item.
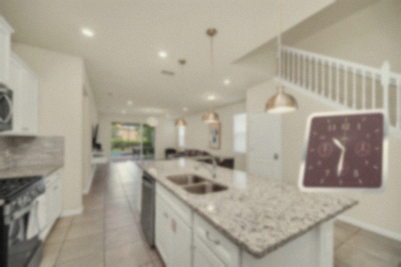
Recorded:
10,31
